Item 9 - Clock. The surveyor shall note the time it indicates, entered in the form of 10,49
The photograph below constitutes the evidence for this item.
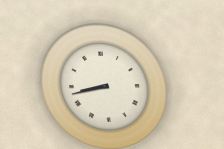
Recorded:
8,43
